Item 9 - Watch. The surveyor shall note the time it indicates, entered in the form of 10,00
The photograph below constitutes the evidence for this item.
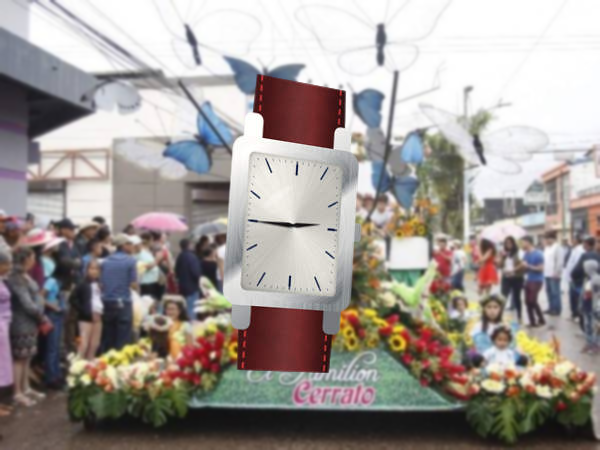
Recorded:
2,45
